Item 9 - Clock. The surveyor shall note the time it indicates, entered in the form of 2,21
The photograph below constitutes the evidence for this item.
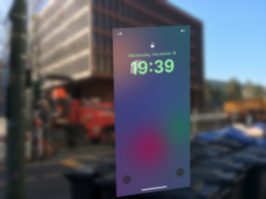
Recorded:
19,39
